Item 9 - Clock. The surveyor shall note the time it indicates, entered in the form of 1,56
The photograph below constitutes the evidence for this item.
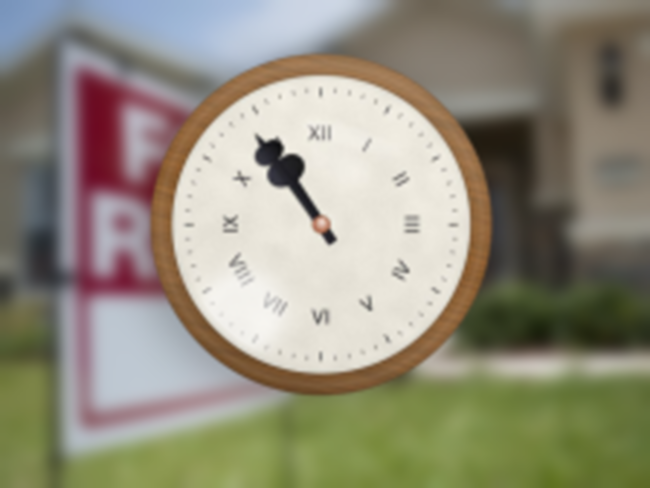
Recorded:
10,54
